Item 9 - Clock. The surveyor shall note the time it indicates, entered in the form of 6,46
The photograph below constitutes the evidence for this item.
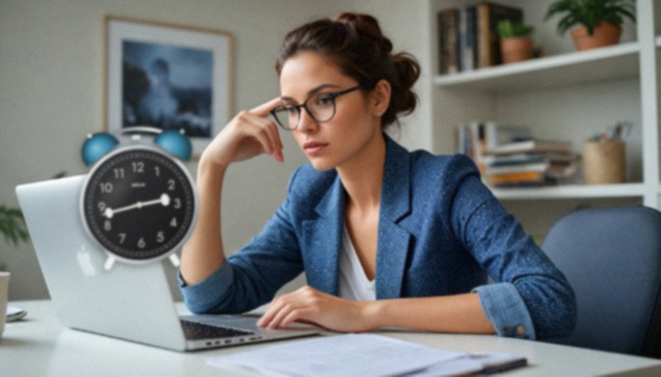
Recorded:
2,43
